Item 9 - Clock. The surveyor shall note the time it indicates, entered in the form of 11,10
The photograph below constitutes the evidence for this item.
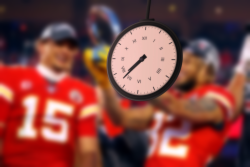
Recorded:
7,37
